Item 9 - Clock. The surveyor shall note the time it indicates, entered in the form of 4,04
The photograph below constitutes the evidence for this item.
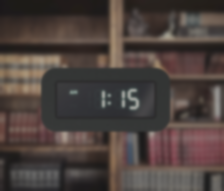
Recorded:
1,15
